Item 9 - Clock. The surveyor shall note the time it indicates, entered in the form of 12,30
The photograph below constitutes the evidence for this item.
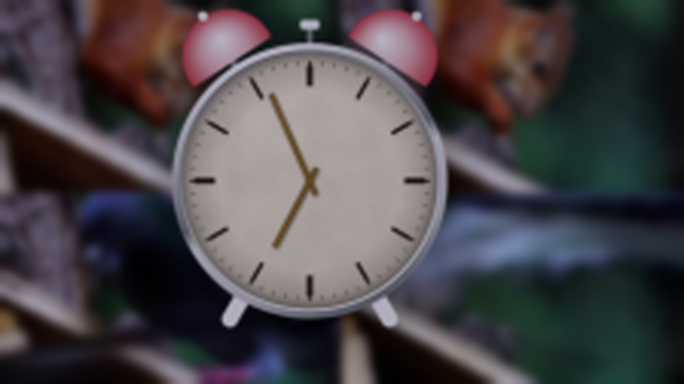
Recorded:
6,56
